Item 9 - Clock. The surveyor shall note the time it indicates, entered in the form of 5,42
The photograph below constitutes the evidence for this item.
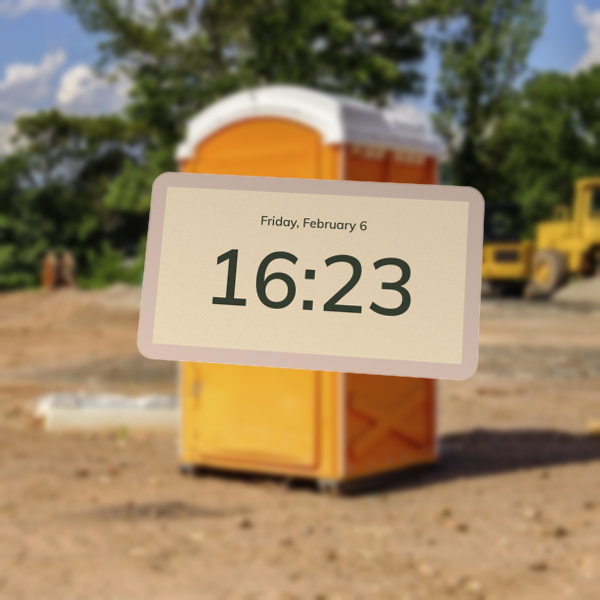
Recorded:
16,23
